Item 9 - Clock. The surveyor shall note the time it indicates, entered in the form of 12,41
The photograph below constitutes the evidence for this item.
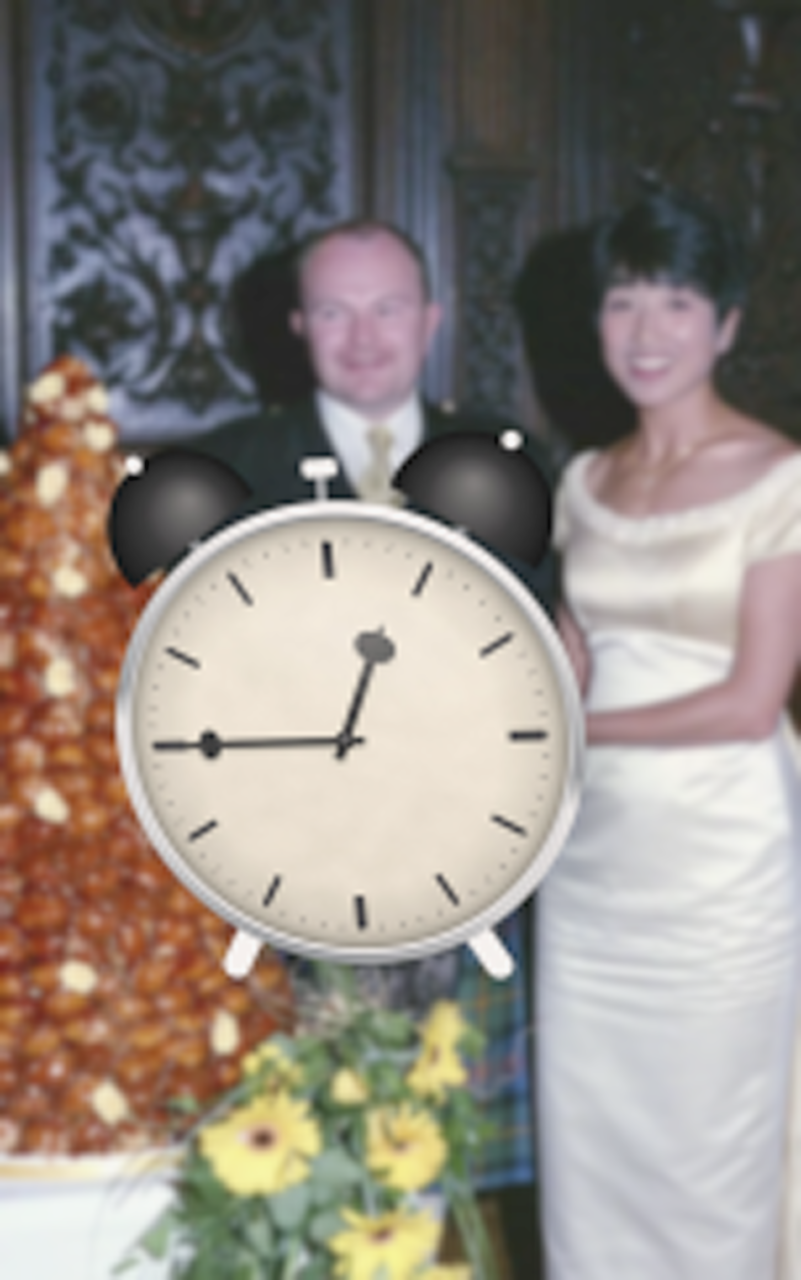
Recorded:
12,45
